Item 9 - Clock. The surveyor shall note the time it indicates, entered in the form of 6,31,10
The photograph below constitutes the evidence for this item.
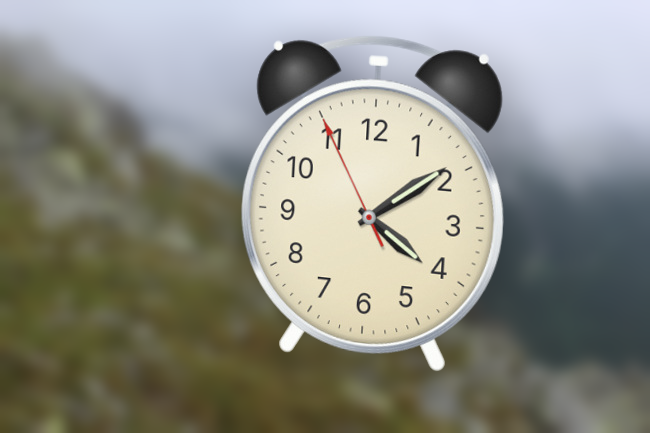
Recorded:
4,08,55
